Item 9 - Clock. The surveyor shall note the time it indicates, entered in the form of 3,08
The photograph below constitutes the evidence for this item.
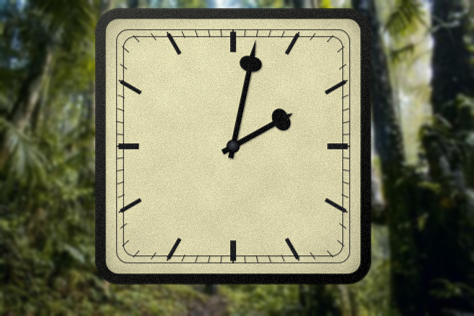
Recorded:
2,02
